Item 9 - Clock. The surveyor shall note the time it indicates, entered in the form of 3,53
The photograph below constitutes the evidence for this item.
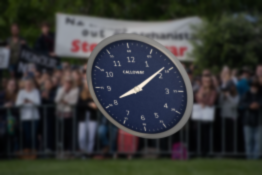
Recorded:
8,09
